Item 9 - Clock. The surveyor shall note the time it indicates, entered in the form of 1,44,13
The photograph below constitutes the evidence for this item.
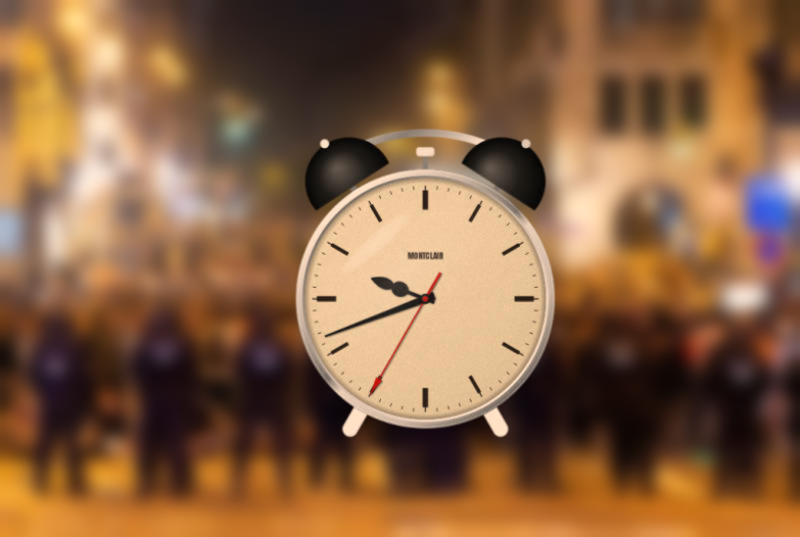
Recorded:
9,41,35
